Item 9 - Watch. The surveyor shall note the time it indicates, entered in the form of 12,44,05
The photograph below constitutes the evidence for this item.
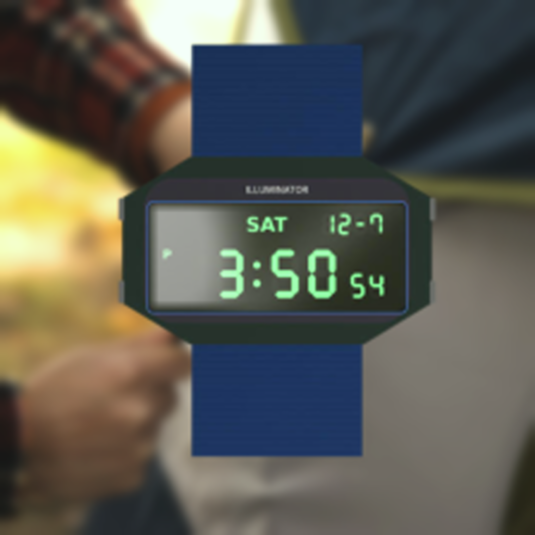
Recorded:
3,50,54
